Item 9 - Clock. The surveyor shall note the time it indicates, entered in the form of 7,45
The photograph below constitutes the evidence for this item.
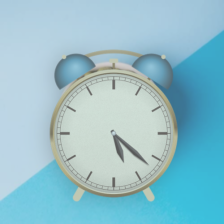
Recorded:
5,22
